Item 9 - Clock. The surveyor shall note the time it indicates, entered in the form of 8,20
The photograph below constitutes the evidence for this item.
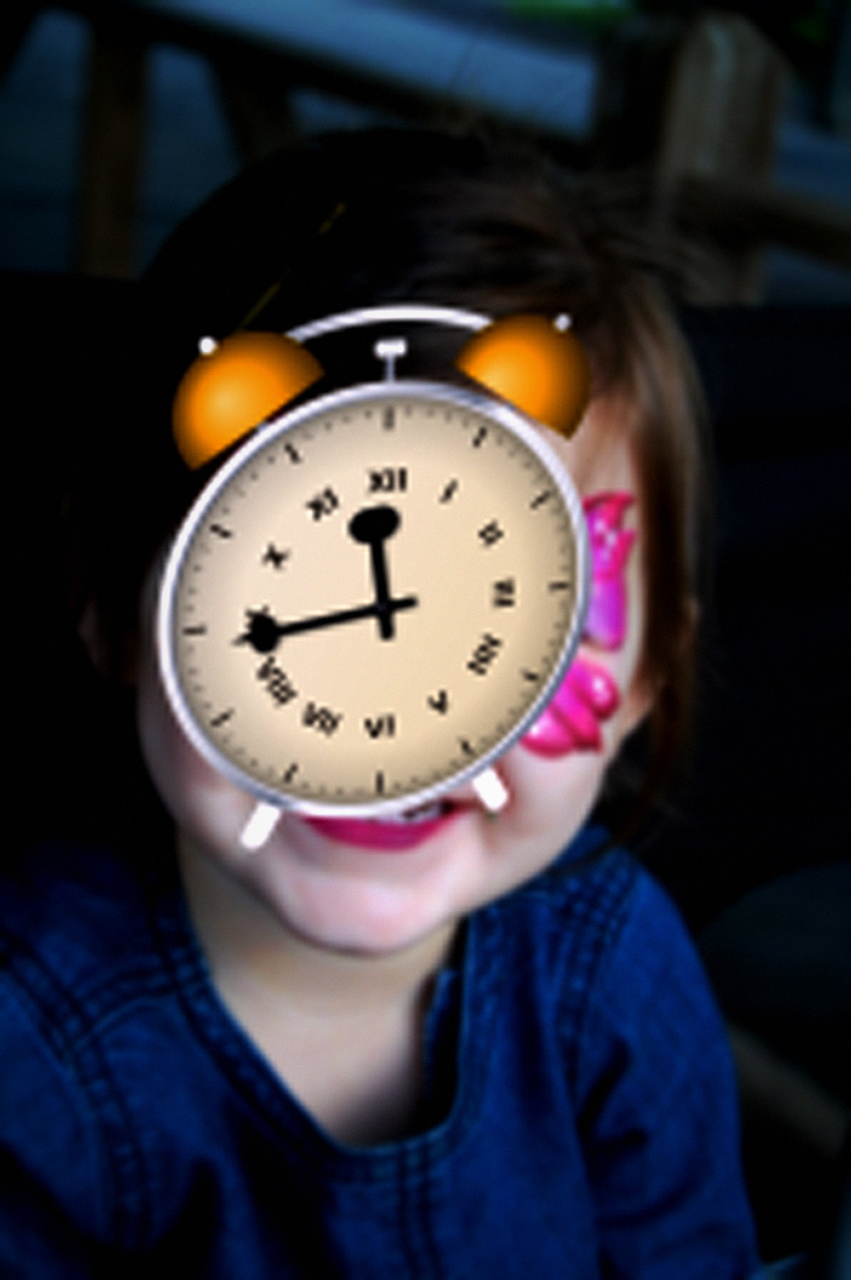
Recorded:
11,44
